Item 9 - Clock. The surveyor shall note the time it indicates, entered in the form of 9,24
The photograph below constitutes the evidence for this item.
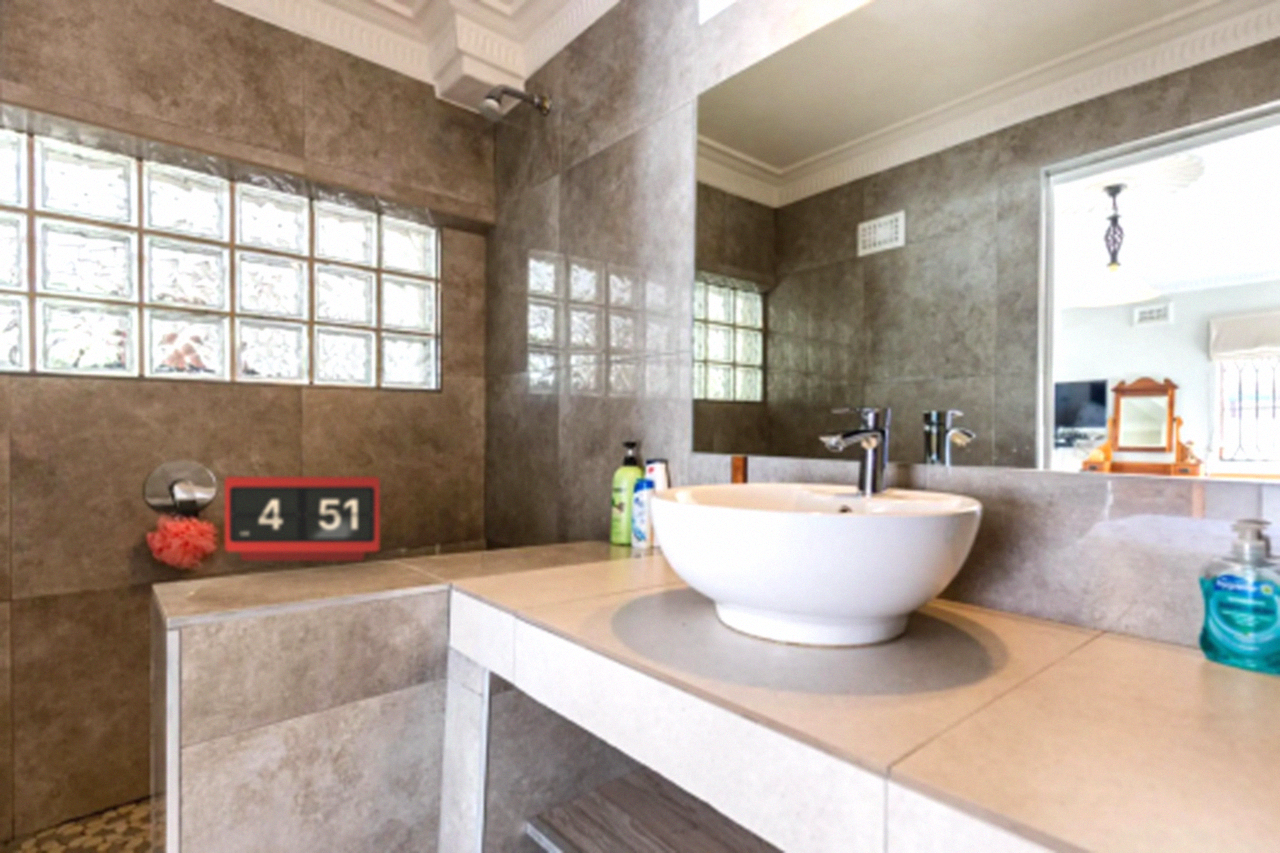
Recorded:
4,51
